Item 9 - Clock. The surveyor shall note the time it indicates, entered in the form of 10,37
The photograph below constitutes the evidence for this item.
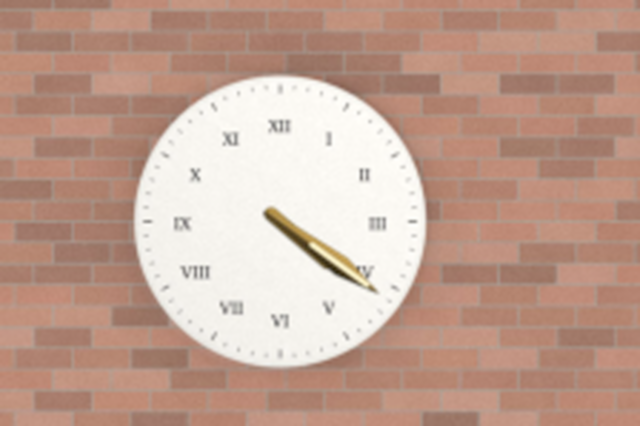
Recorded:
4,21
